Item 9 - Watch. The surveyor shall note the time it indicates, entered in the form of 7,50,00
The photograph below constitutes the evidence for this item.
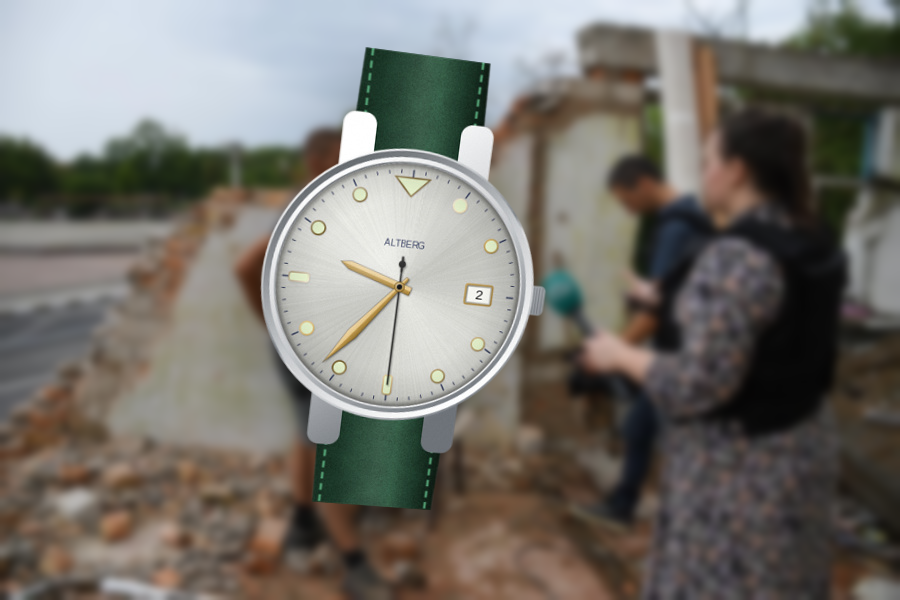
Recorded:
9,36,30
